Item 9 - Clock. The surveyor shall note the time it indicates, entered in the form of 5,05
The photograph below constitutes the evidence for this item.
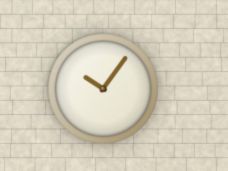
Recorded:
10,06
